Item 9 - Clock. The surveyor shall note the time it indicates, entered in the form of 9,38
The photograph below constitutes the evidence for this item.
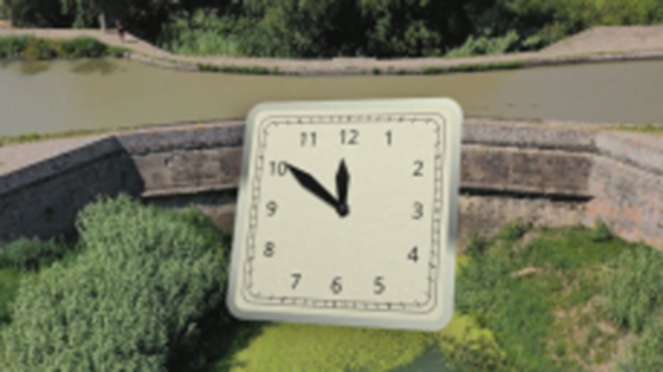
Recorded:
11,51
